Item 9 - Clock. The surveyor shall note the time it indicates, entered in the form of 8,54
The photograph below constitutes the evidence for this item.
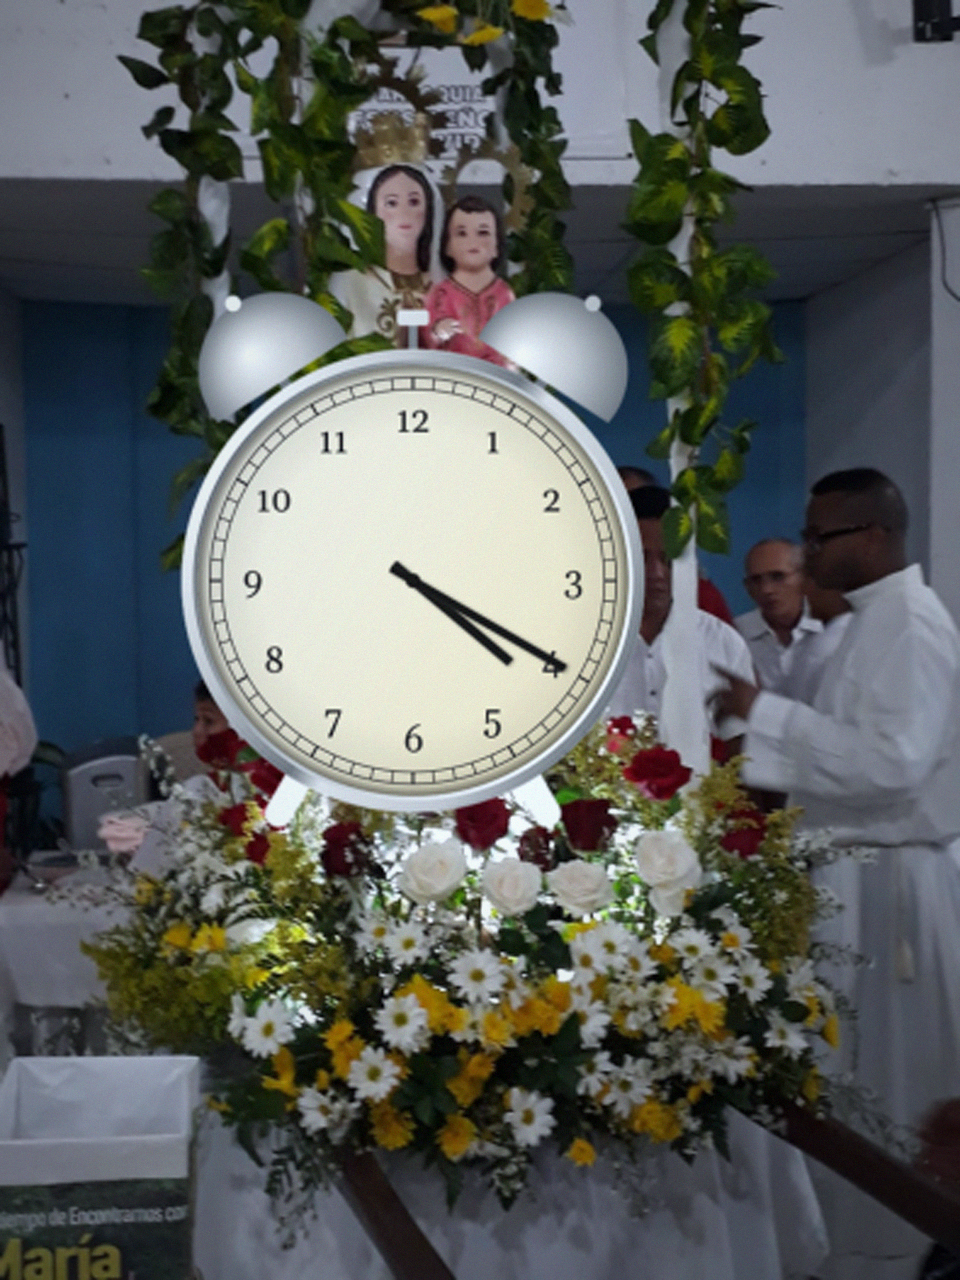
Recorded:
4,20
